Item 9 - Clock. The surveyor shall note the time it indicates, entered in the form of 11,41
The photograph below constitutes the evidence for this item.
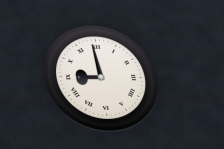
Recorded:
8,59
